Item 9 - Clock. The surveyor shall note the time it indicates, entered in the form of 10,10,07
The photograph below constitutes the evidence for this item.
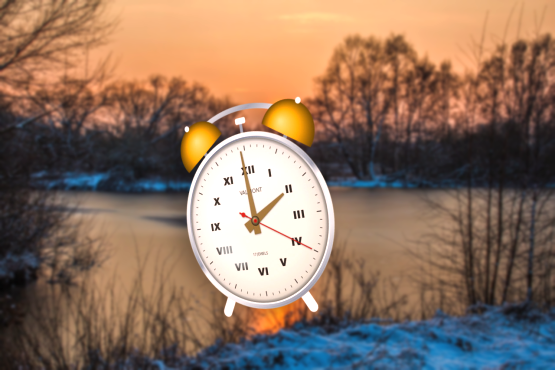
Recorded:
1,59,20
